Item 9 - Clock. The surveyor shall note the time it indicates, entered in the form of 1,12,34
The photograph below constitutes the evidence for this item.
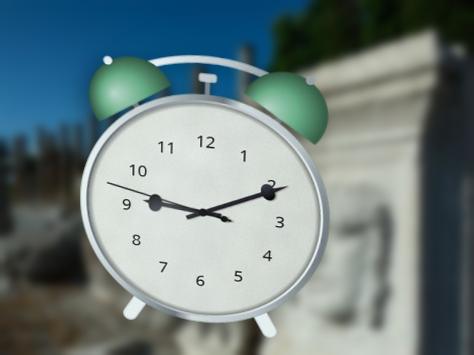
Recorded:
9,10,47
